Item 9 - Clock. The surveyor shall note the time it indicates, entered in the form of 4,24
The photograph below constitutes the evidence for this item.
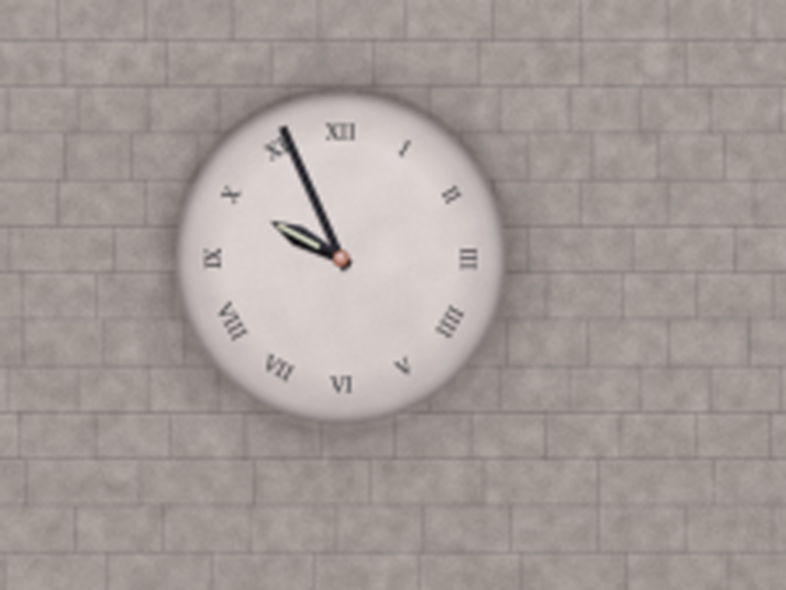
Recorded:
9,56
